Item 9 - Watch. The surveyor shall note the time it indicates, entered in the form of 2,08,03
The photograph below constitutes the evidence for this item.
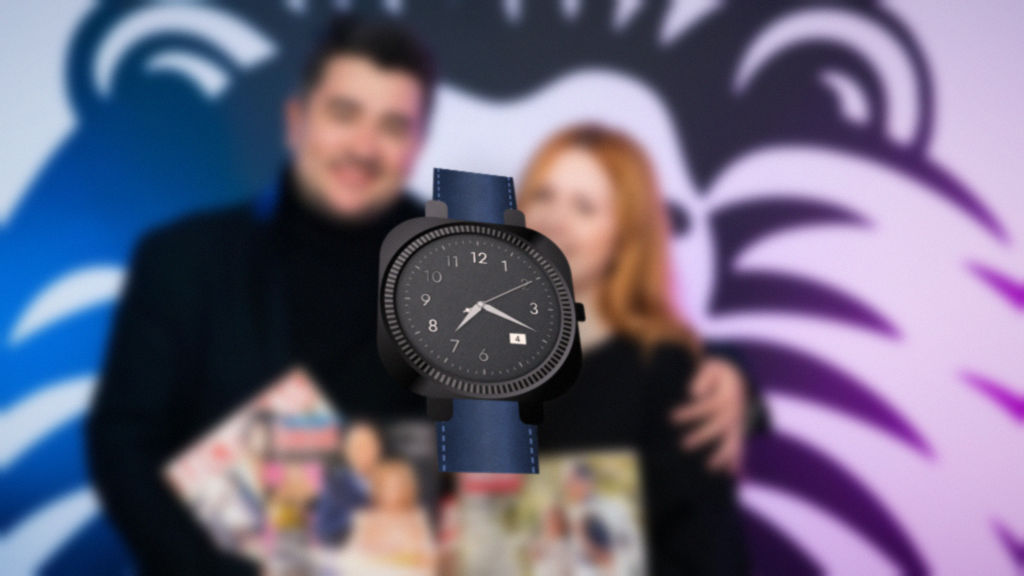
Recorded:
7,19,10
